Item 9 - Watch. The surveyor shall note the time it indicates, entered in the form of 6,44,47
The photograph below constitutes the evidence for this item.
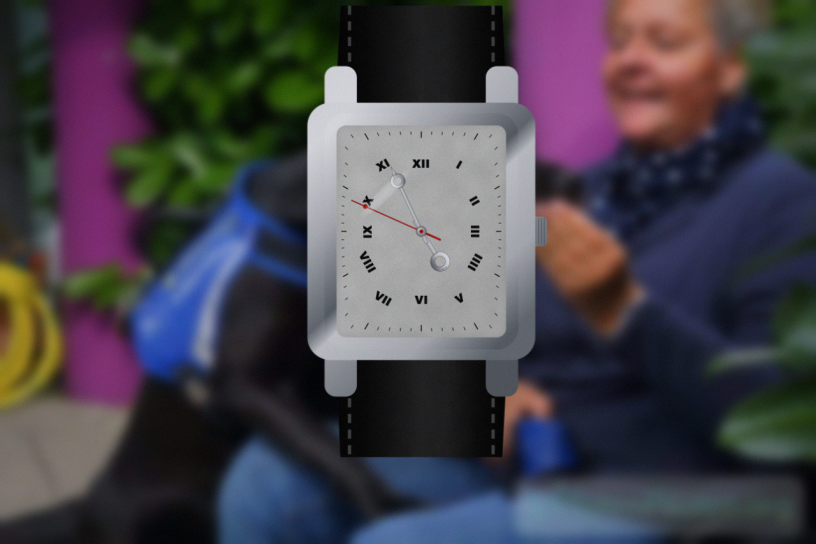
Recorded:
4,55,49
